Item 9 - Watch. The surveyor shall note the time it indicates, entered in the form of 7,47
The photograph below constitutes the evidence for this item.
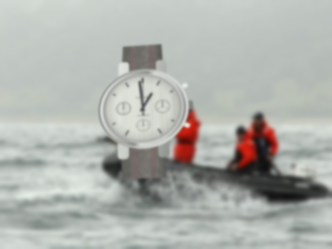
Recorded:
12,59
